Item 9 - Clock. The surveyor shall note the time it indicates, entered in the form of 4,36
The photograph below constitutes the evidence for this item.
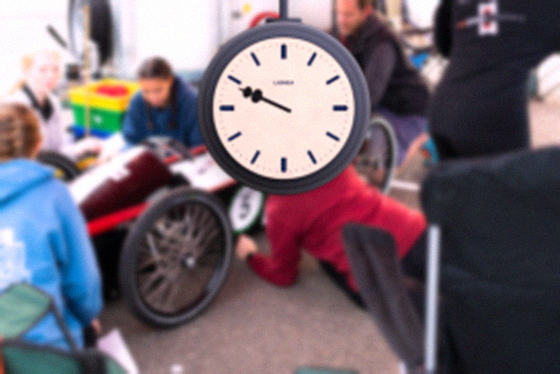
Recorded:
9,49
